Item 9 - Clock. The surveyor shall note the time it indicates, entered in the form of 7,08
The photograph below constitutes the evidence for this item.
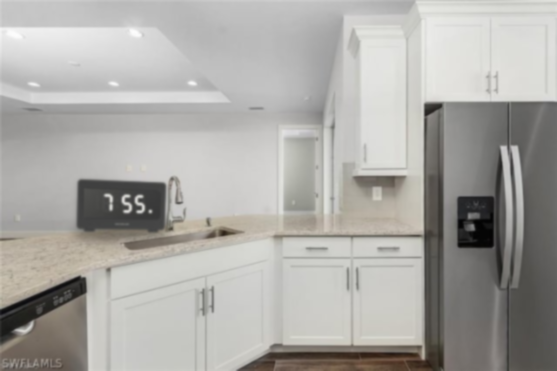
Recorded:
7,55
